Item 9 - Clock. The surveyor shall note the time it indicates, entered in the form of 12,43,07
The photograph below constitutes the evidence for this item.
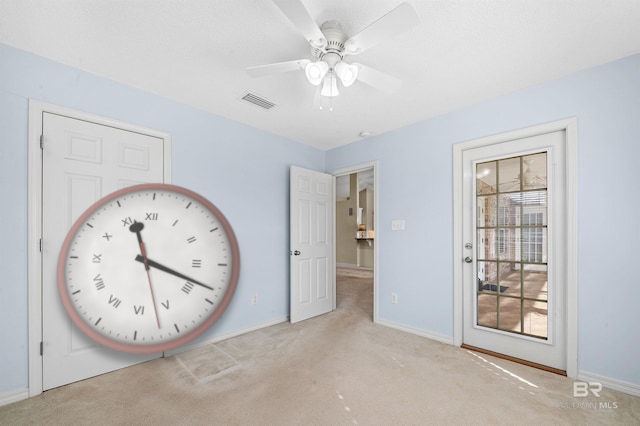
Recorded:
11,18,27
